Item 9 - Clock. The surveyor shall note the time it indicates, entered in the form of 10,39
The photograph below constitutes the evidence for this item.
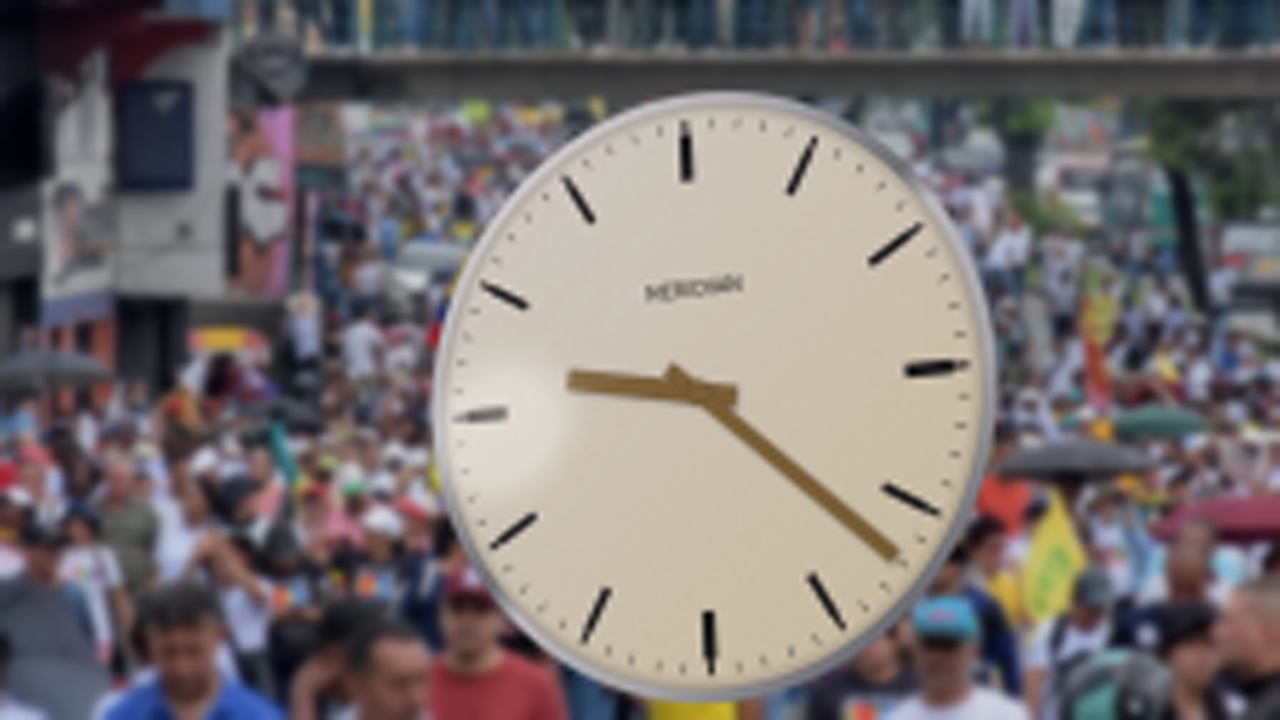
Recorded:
9,22
